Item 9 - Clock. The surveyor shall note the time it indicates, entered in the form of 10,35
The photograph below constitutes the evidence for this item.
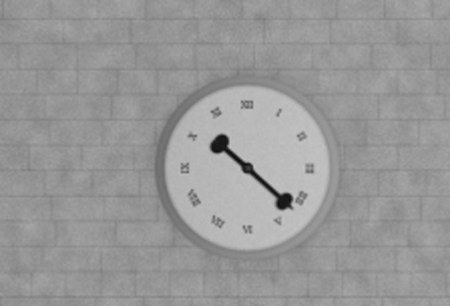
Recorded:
10,22
